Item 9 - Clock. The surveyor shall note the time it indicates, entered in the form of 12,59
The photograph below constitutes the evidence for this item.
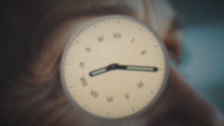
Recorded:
8,15
